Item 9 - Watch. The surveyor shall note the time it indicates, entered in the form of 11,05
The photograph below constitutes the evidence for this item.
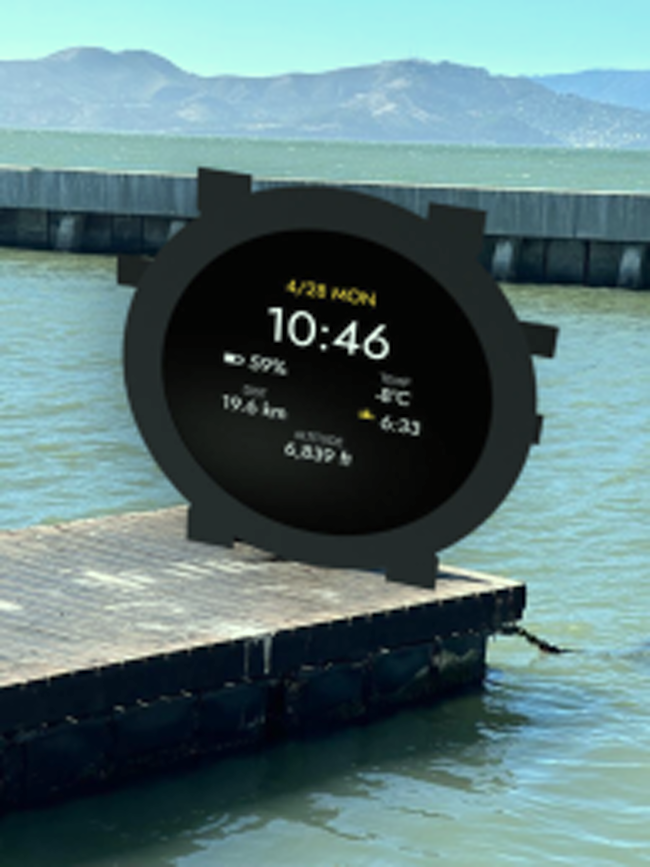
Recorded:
10,46
